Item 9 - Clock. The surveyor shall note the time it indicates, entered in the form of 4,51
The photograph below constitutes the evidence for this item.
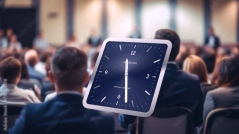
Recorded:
11,27
